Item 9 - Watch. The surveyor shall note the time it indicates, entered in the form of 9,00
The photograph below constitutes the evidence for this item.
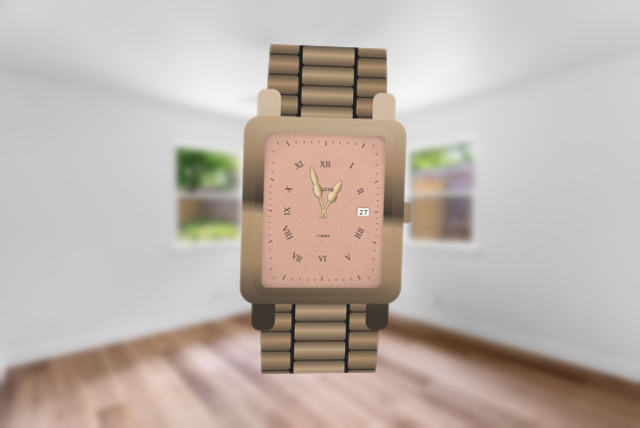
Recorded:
12,57
